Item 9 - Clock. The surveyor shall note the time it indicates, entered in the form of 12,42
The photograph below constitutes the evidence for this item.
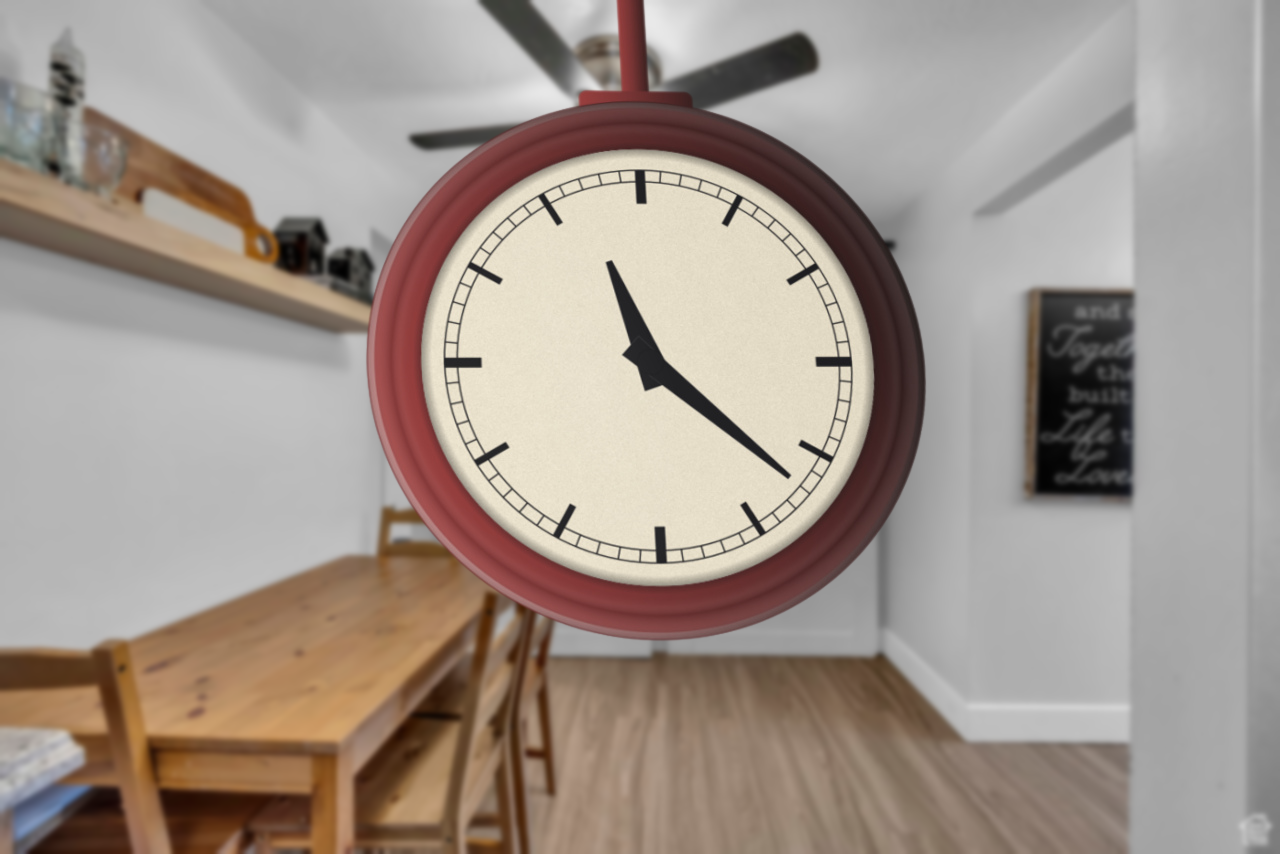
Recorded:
11,22
